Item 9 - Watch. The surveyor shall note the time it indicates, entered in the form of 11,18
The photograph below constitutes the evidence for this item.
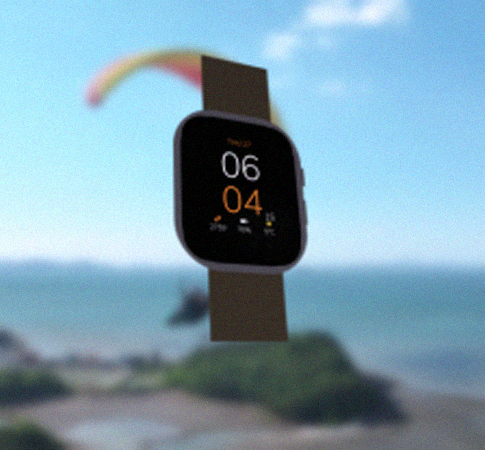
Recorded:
6,04
